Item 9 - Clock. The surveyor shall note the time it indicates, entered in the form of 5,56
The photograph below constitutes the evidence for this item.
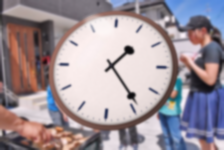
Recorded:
1,24
